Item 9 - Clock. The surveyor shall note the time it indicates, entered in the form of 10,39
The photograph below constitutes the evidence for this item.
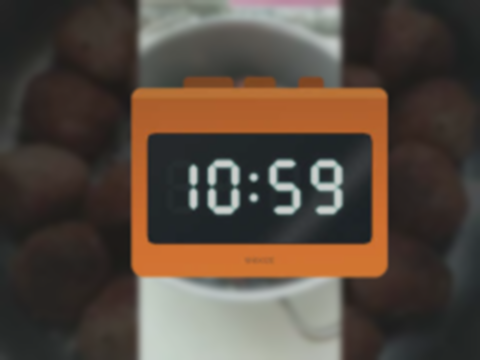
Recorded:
10,59
